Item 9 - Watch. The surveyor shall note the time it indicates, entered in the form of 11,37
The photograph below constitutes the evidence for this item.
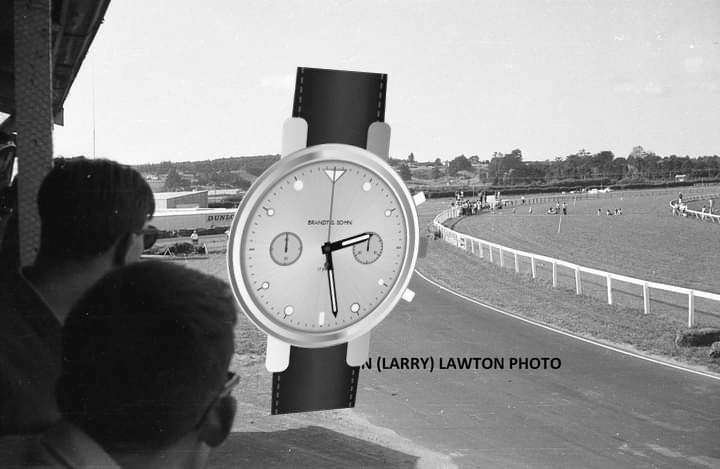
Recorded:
2,28
